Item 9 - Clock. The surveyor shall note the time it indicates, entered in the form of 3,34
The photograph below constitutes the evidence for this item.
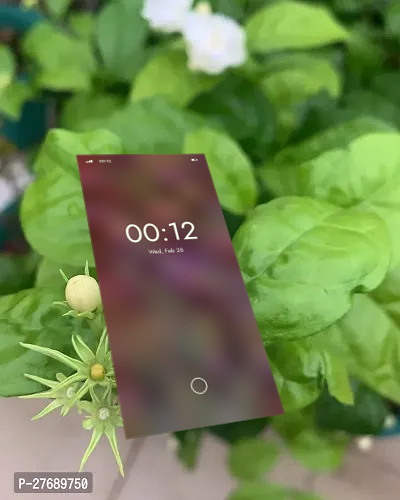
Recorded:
0,12
